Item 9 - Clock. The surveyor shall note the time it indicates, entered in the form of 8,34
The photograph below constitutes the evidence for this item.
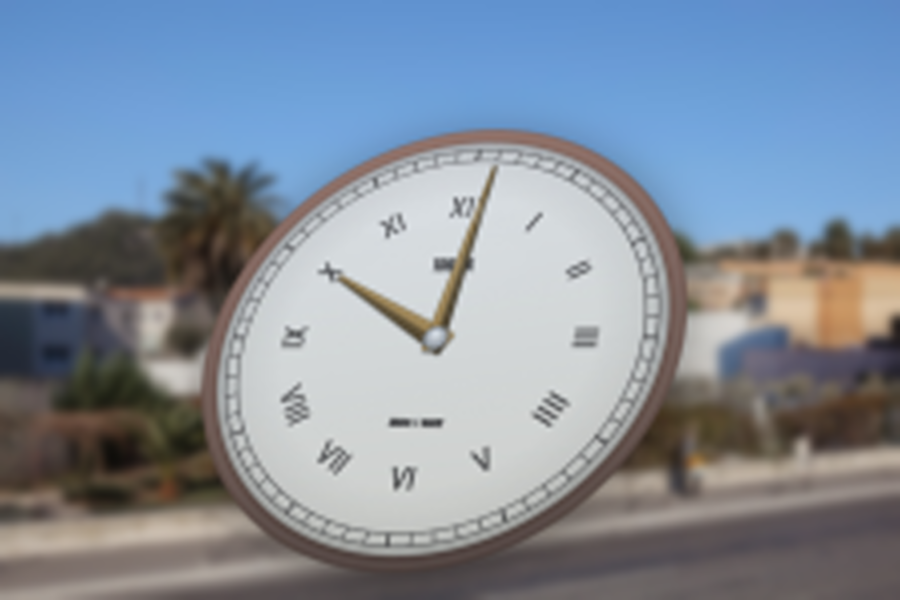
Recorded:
10,01
